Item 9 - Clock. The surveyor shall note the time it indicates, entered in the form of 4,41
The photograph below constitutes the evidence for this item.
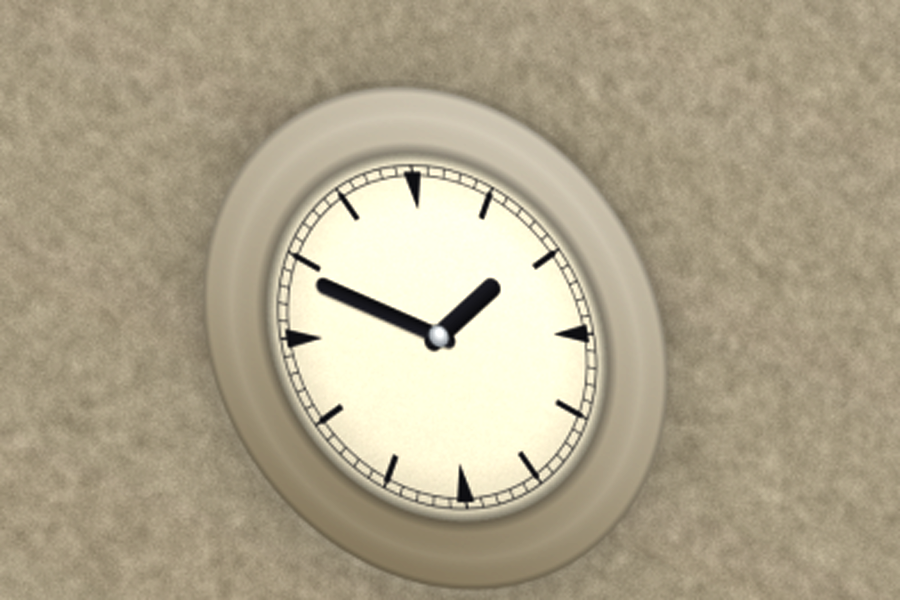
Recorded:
1,49
